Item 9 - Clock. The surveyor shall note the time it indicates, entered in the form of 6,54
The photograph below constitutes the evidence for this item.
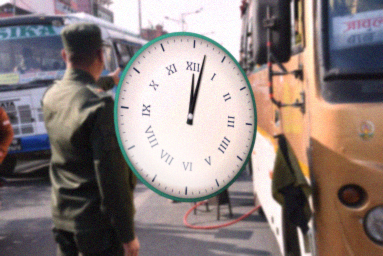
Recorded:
12,02
